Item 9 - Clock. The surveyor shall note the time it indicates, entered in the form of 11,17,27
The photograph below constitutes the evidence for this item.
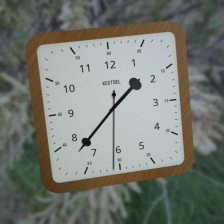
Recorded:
1,37,31
